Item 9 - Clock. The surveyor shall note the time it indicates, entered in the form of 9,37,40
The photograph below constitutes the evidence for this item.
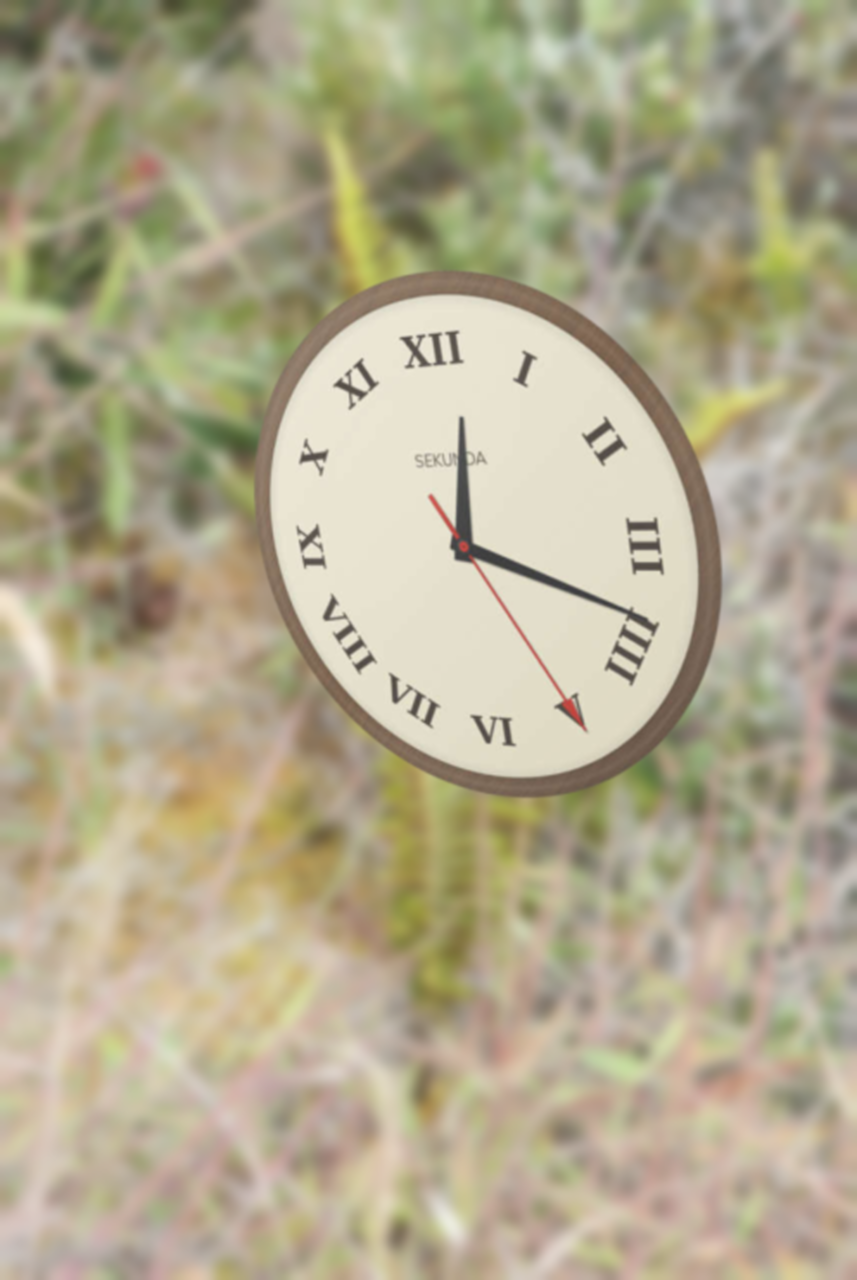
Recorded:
12,18,25
